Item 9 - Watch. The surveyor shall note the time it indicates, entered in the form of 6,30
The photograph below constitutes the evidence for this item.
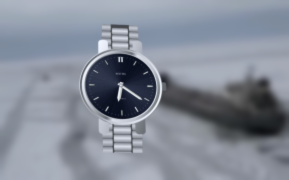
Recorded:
6,21
